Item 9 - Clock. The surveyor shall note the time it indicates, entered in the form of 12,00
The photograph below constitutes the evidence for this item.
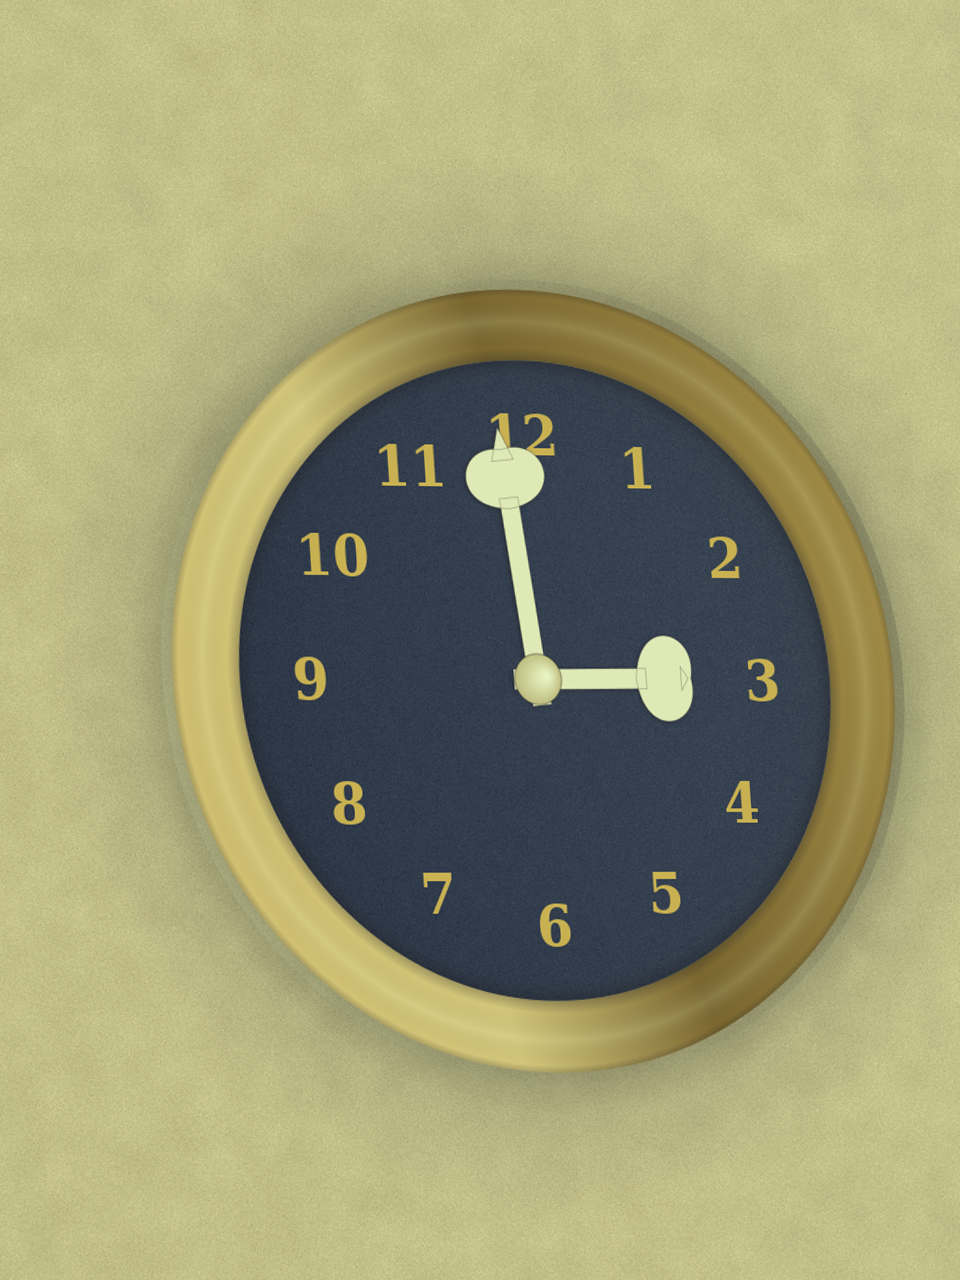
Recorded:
2,59
